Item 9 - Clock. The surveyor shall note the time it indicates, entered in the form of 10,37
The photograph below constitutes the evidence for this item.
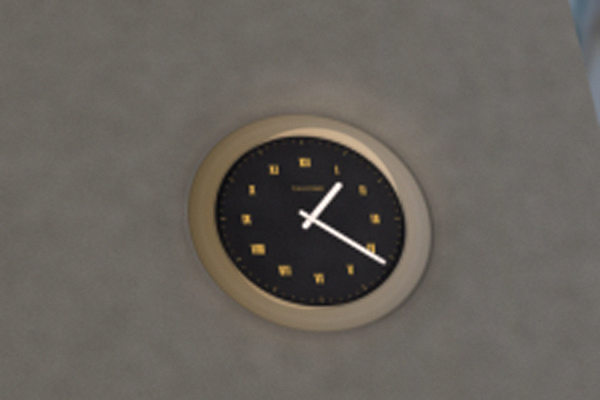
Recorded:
1,21
